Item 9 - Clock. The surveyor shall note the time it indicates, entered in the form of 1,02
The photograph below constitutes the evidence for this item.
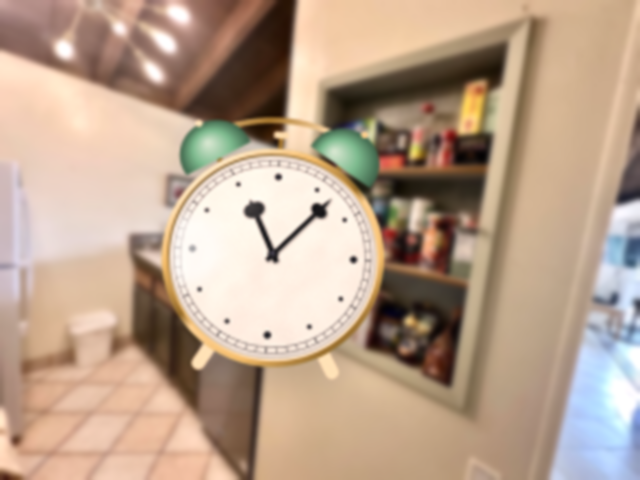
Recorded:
11,07
